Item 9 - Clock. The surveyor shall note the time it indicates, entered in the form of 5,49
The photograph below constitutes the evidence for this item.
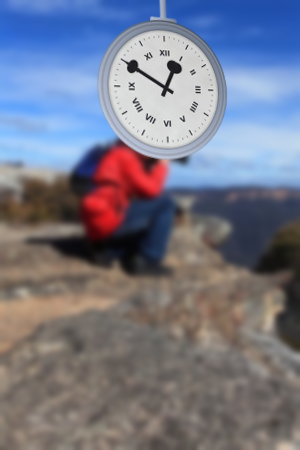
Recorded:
12,50
